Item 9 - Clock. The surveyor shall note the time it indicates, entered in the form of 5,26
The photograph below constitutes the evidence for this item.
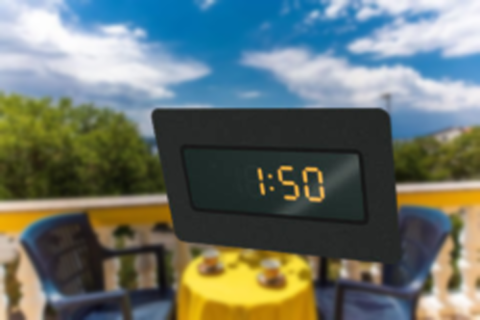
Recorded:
1,50
